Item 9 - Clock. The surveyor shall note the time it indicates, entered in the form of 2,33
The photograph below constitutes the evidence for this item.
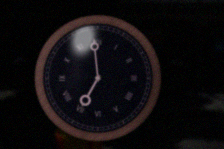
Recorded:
6,59
